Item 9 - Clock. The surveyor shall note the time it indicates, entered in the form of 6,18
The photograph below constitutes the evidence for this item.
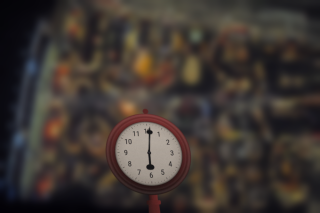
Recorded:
6,01
